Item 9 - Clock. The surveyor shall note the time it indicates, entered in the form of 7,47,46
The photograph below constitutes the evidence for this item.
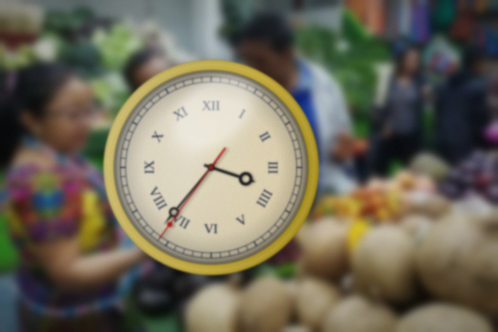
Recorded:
3,36,36
